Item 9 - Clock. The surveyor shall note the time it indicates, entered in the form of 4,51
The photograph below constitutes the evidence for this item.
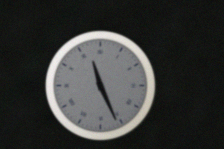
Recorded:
11,26
